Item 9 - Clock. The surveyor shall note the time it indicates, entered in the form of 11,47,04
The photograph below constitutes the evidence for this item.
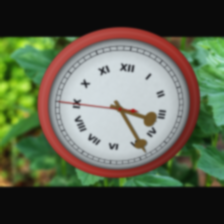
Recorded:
3,23,45
